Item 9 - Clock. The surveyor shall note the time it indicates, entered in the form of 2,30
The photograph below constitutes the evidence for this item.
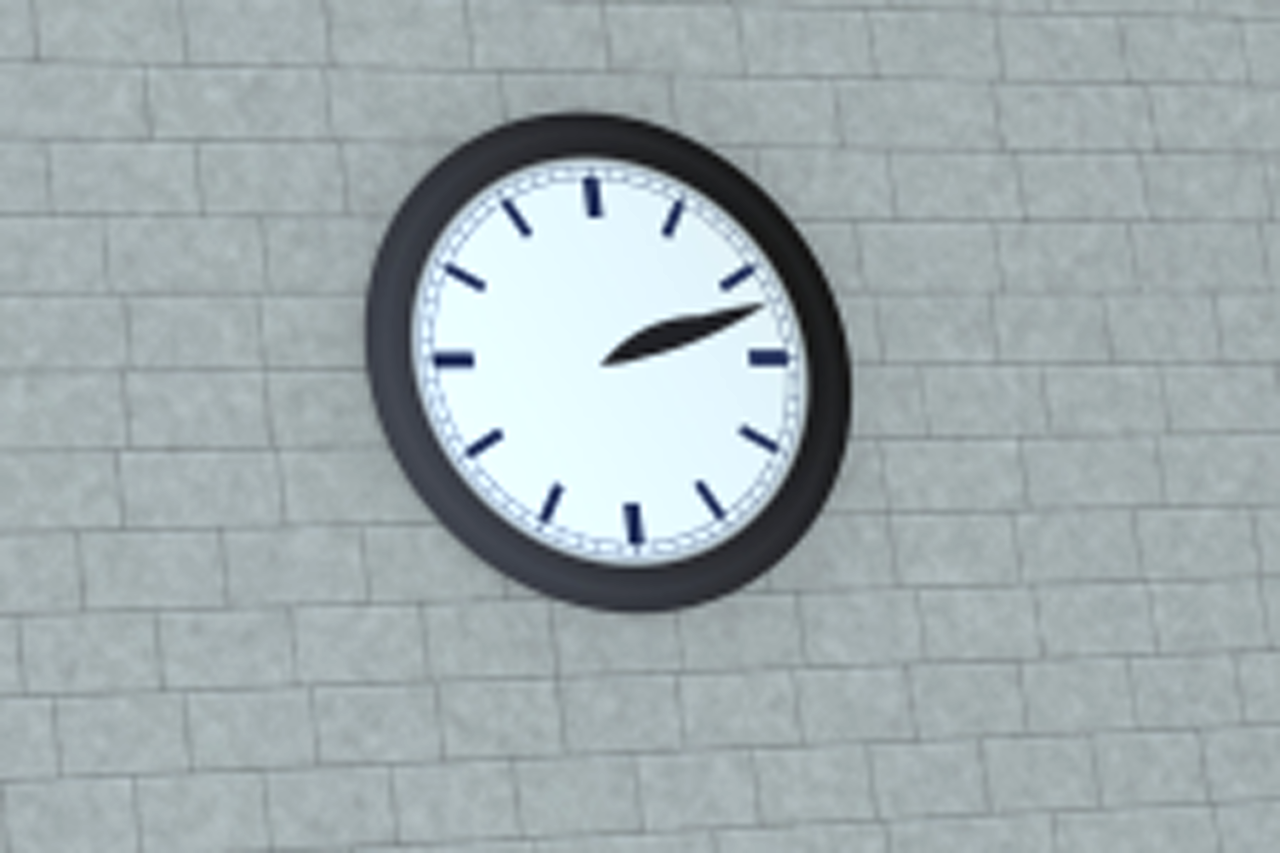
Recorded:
2,12
